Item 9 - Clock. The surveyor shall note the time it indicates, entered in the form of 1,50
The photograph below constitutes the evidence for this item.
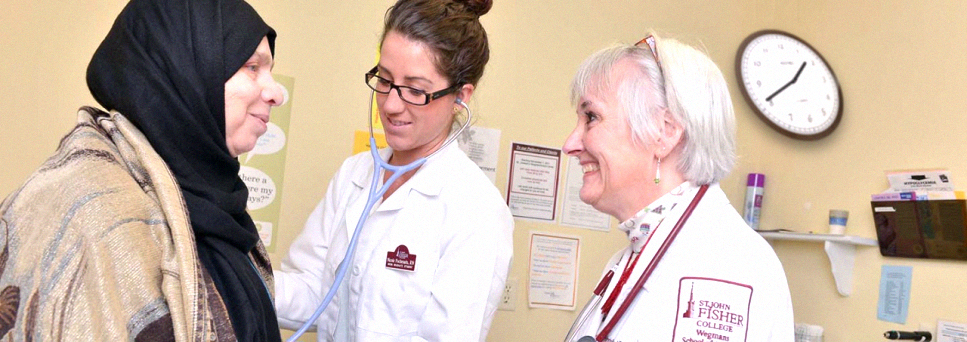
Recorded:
1,41
